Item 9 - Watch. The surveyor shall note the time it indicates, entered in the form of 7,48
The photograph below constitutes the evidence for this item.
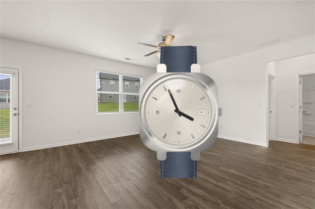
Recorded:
3,56
